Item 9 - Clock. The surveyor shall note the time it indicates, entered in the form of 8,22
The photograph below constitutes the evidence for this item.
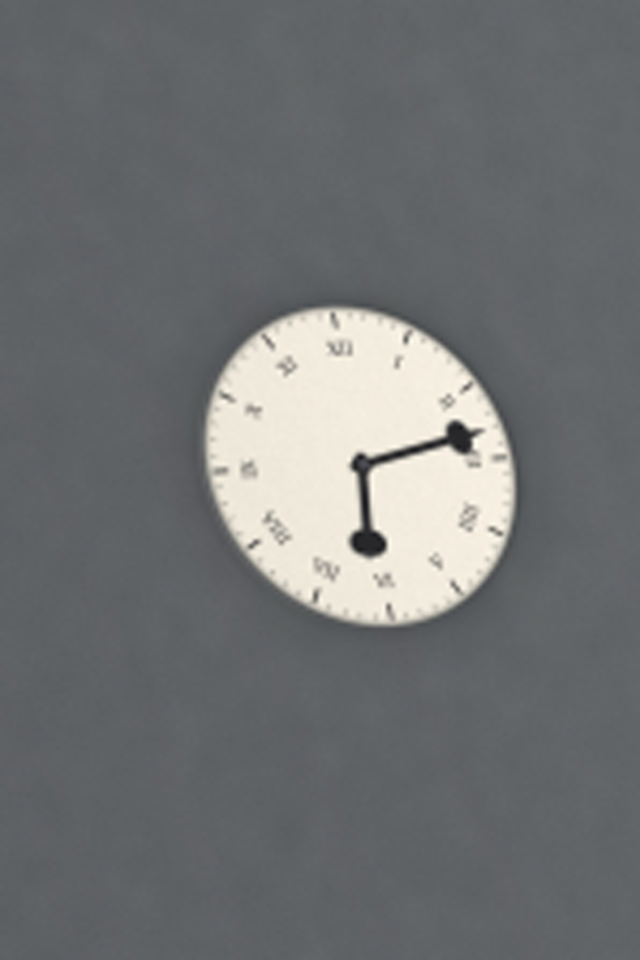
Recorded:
6,13
